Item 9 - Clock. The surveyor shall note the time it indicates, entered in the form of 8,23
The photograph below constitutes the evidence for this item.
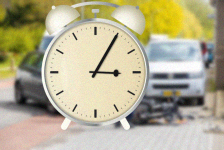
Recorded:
3,05
